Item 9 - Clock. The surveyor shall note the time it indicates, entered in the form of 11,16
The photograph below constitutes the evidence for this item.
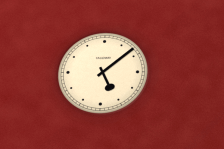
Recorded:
5,08
